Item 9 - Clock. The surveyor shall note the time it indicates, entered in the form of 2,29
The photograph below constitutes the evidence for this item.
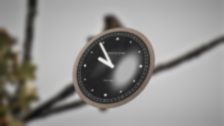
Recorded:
9,54
